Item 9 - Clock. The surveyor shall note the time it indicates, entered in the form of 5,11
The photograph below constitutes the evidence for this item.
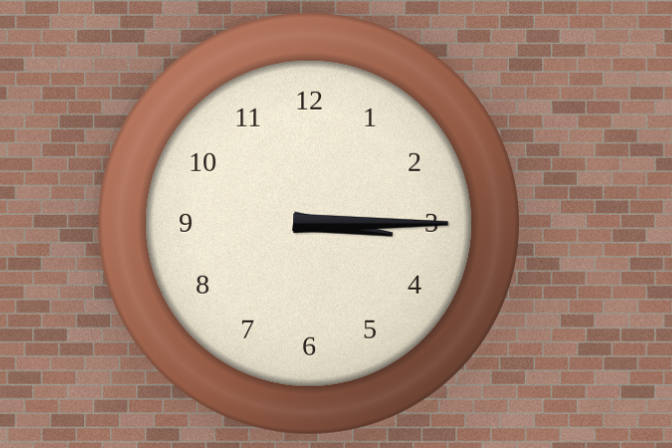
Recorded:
3,15
